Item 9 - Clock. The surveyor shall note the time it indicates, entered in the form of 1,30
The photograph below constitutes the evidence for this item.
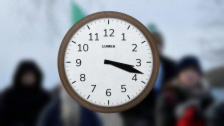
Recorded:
3,18
